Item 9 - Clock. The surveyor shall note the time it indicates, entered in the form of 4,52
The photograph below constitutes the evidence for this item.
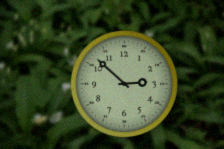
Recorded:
2,52
